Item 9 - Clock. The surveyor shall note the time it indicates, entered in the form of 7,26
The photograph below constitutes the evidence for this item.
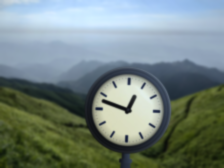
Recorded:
12,48
